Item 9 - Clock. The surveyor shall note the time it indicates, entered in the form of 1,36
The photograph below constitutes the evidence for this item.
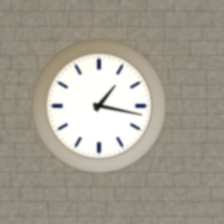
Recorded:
1,17
